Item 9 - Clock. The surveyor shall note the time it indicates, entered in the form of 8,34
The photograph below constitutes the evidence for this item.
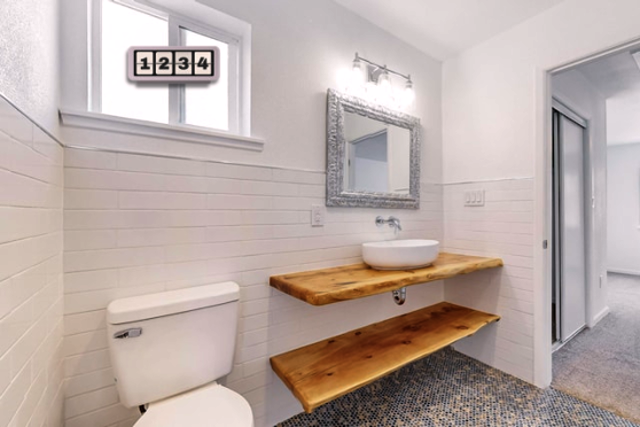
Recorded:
12,34
